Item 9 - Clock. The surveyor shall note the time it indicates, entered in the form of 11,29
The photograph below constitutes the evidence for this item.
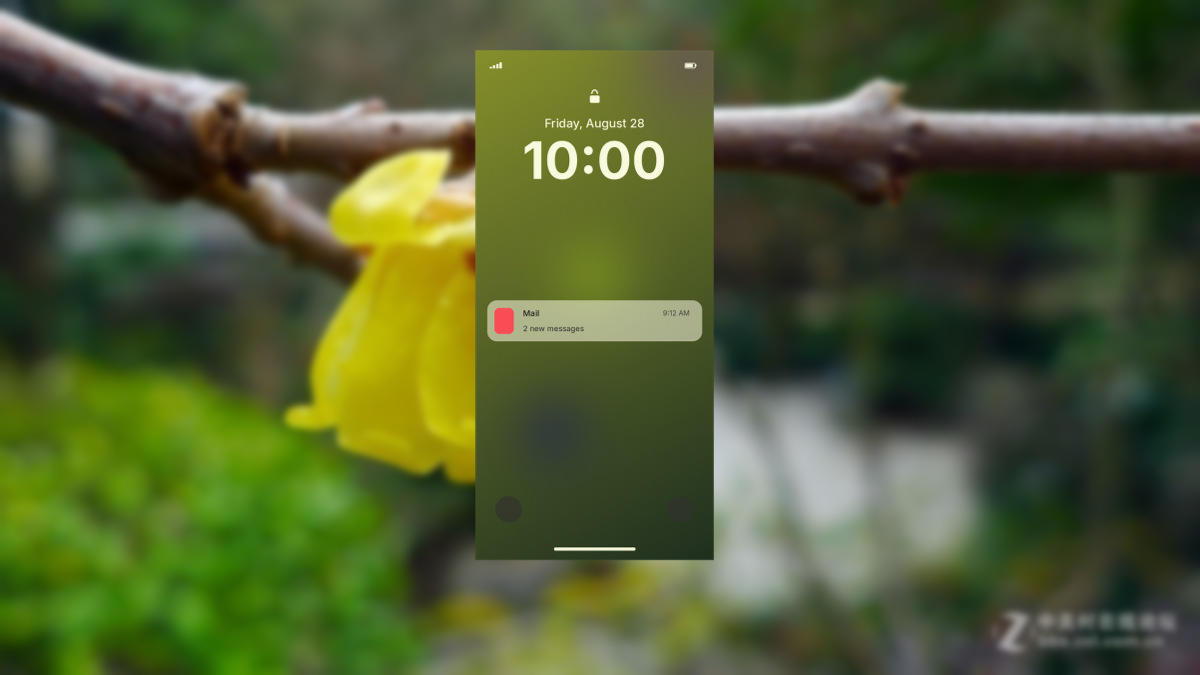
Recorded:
10,00
